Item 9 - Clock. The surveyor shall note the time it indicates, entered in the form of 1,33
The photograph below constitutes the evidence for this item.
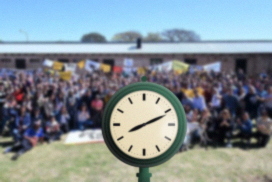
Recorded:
8,11
